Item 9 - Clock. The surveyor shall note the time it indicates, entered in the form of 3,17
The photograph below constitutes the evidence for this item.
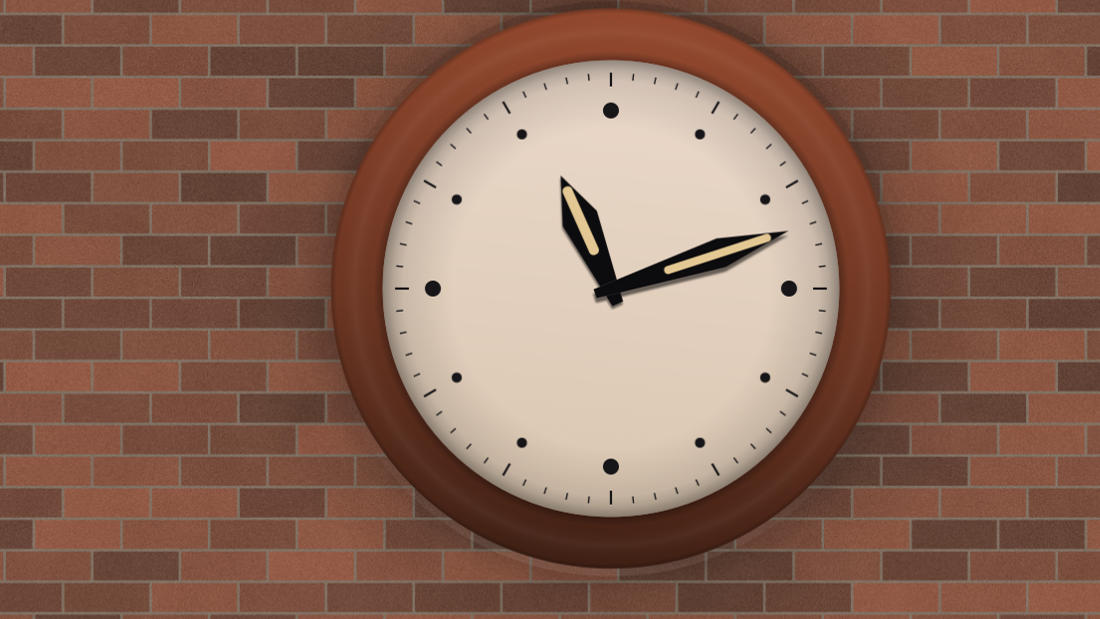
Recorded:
11,12
